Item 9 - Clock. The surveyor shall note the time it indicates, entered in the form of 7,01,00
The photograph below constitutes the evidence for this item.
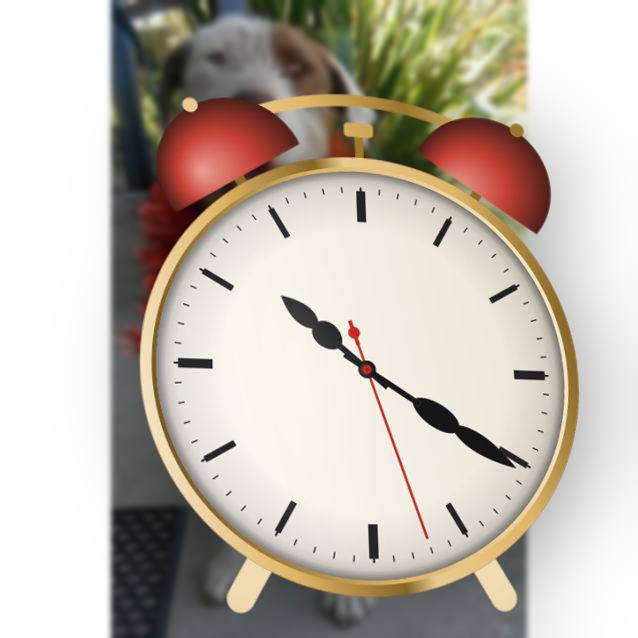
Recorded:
10,20,27
